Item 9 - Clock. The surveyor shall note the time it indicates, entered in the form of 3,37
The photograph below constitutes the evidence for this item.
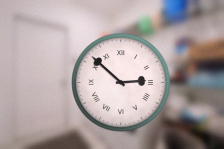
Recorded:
2,52
